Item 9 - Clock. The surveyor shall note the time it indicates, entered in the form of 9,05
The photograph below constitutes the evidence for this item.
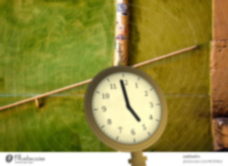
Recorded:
4,59
